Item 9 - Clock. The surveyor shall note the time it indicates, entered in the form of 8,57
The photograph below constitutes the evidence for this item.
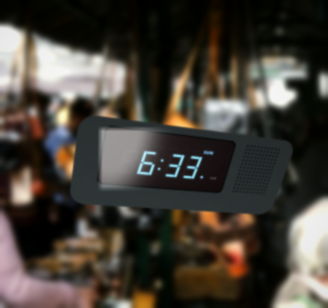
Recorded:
6,33
